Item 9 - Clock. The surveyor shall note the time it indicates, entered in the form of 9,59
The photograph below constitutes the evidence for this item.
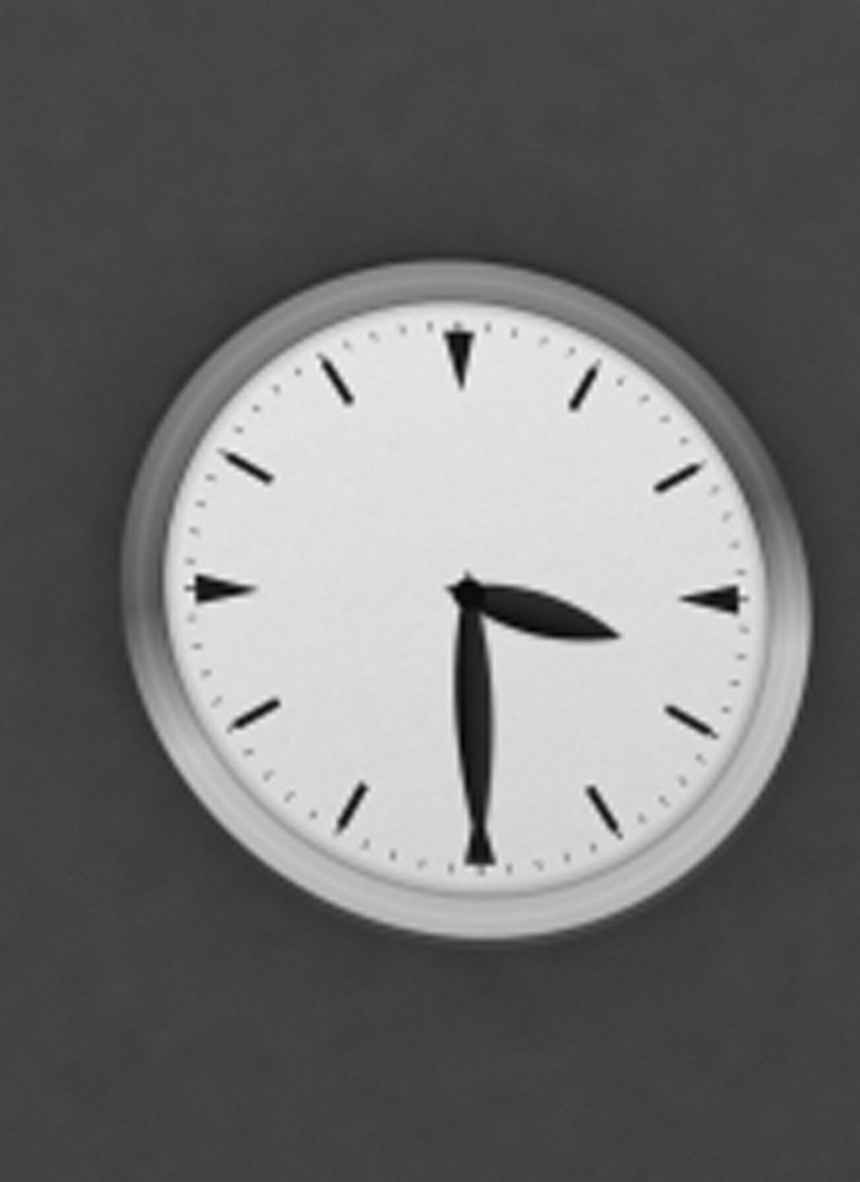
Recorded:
3,30
